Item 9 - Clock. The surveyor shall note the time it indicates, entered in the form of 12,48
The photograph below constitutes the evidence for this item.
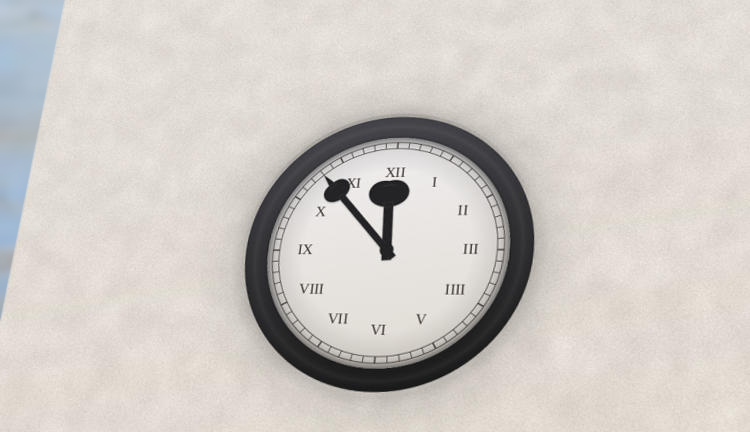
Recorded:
11,53
